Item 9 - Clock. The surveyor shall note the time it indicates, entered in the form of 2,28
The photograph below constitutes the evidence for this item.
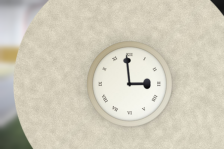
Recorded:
2,59
